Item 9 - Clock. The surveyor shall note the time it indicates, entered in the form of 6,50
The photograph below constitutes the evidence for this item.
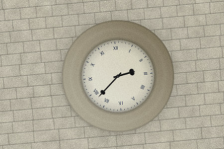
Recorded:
2,38
